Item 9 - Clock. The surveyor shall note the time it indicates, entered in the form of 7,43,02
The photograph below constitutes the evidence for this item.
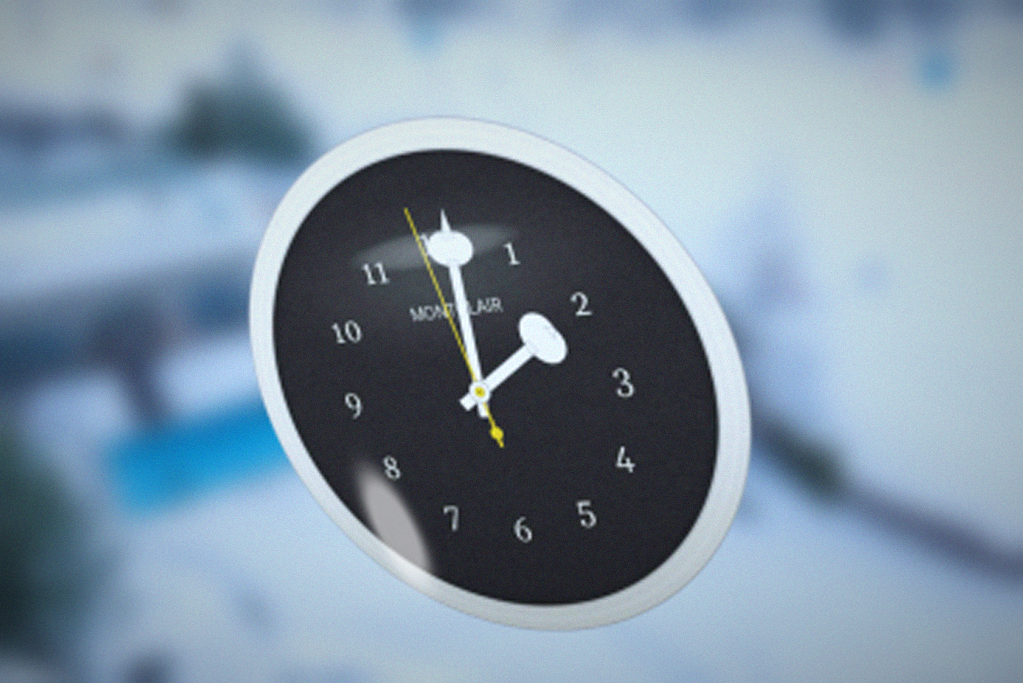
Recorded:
2,00,59
